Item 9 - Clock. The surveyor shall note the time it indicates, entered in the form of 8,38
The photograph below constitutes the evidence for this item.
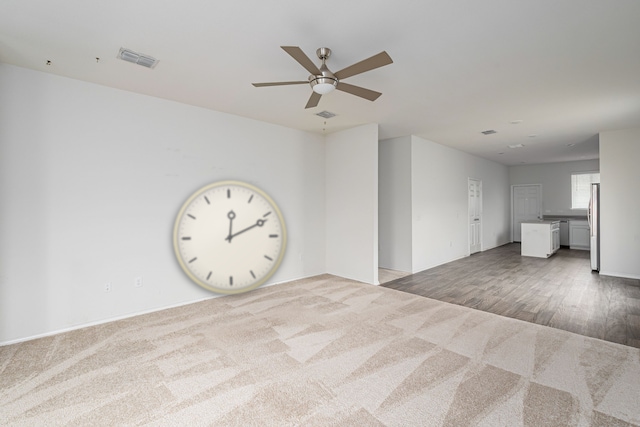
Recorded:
12,11
